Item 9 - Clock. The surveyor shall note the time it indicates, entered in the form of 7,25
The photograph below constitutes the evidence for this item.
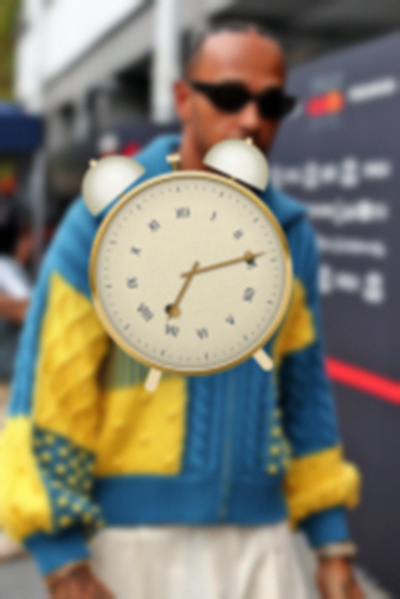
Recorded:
7,14
